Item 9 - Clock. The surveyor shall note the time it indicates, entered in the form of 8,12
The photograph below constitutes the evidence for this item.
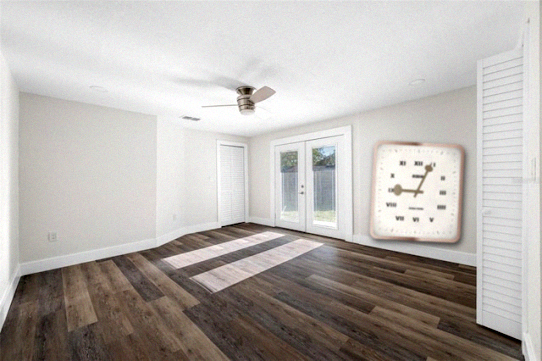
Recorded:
9,04
